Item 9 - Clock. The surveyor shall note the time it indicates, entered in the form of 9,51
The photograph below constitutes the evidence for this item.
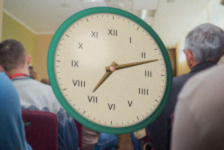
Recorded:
7,12
